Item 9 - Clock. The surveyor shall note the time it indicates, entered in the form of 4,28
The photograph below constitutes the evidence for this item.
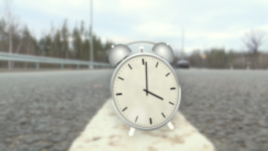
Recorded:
4,01
